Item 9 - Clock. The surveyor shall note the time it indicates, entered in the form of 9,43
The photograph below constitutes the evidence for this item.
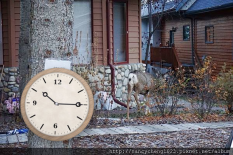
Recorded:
10,15
